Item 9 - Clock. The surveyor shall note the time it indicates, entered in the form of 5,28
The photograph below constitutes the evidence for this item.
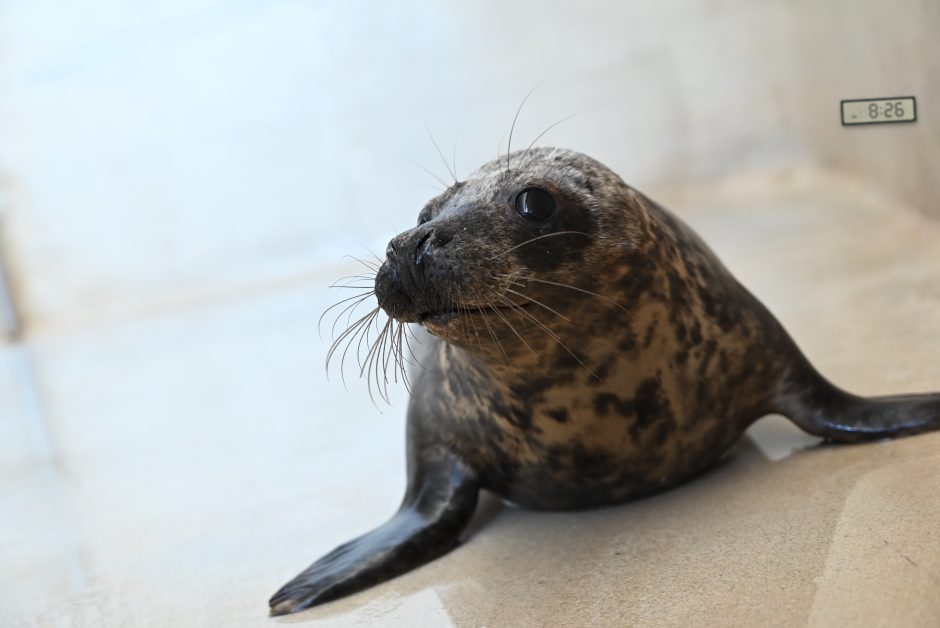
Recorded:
8,26
